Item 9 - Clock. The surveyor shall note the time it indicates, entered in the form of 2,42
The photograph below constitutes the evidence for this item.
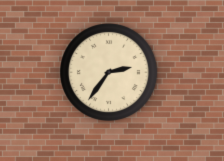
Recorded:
2,36
